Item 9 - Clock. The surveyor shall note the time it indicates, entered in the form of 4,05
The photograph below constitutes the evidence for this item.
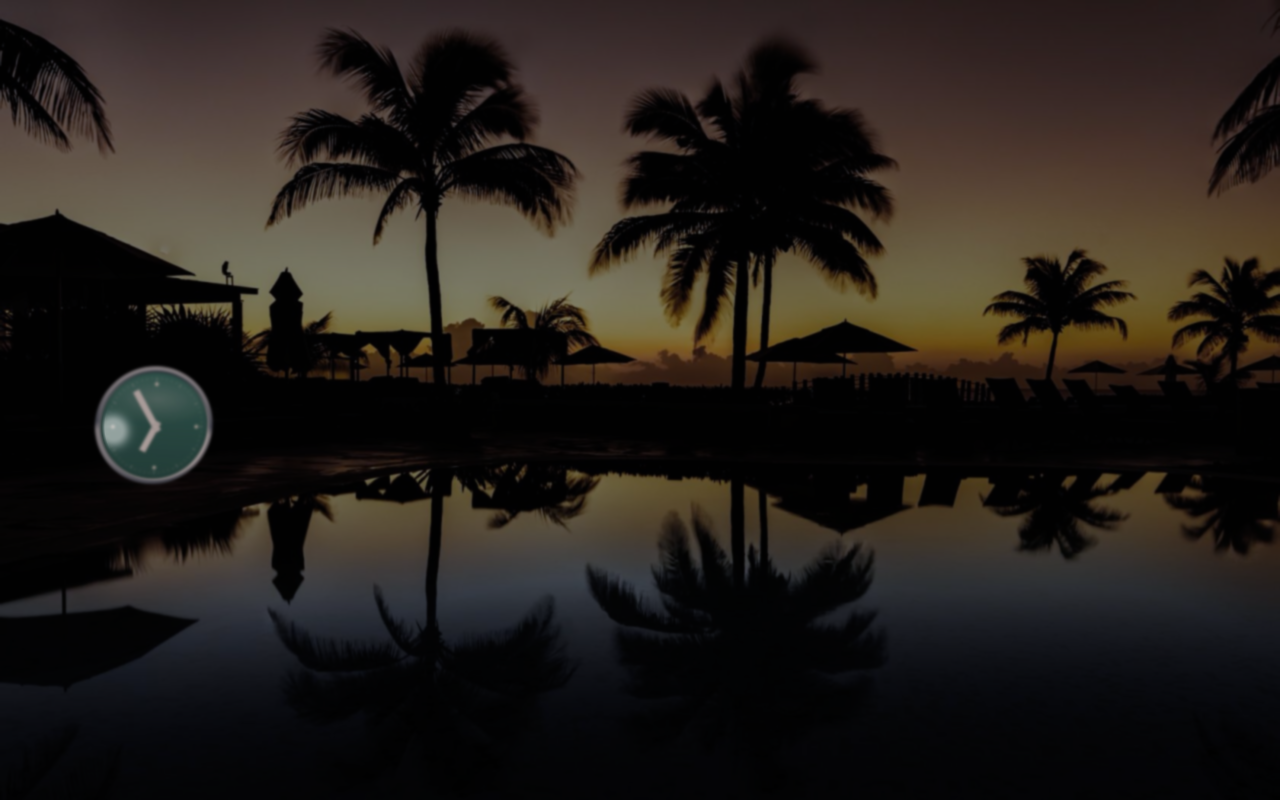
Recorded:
6,55
